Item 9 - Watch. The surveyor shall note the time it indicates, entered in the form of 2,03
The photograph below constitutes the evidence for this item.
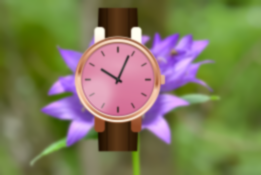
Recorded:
10,04
